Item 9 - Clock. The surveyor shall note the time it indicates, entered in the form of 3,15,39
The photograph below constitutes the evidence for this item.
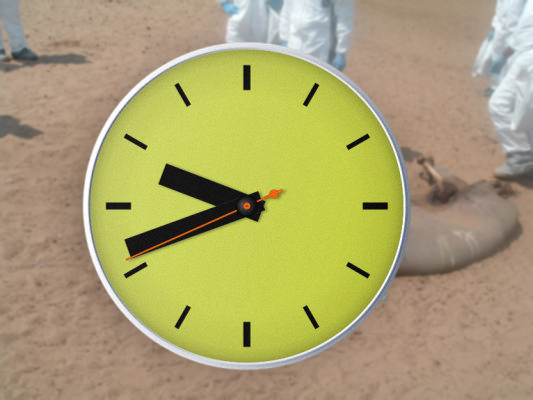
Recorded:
9,41,41
